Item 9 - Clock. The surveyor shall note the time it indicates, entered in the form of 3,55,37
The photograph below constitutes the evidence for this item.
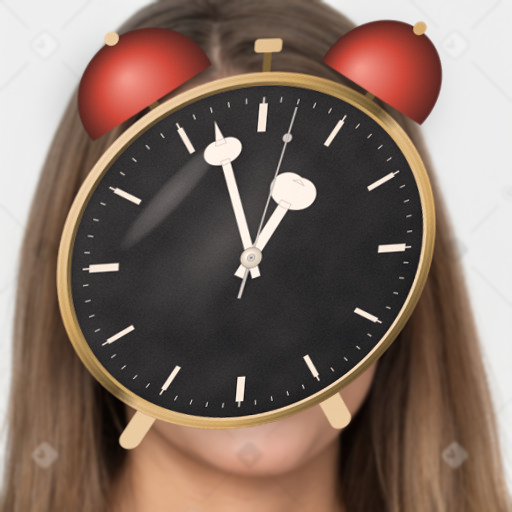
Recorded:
12,57,02
